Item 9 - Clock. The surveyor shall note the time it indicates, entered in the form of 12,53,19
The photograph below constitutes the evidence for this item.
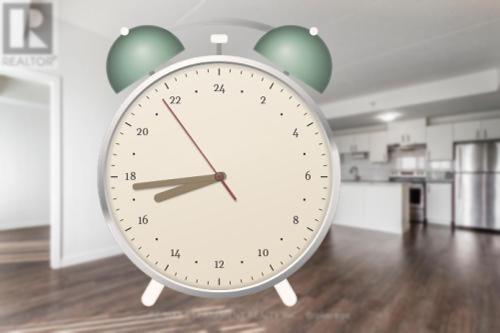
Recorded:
16,43,54
